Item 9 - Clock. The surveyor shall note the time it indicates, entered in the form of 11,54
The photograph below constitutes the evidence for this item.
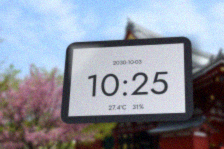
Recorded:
10,25
